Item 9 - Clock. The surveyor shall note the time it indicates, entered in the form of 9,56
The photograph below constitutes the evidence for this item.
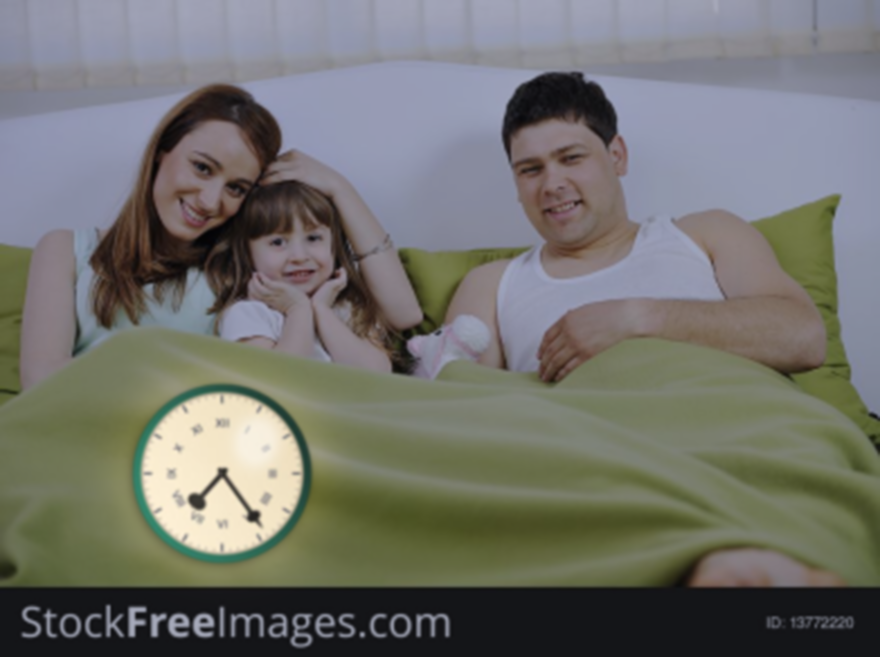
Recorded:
7,24
